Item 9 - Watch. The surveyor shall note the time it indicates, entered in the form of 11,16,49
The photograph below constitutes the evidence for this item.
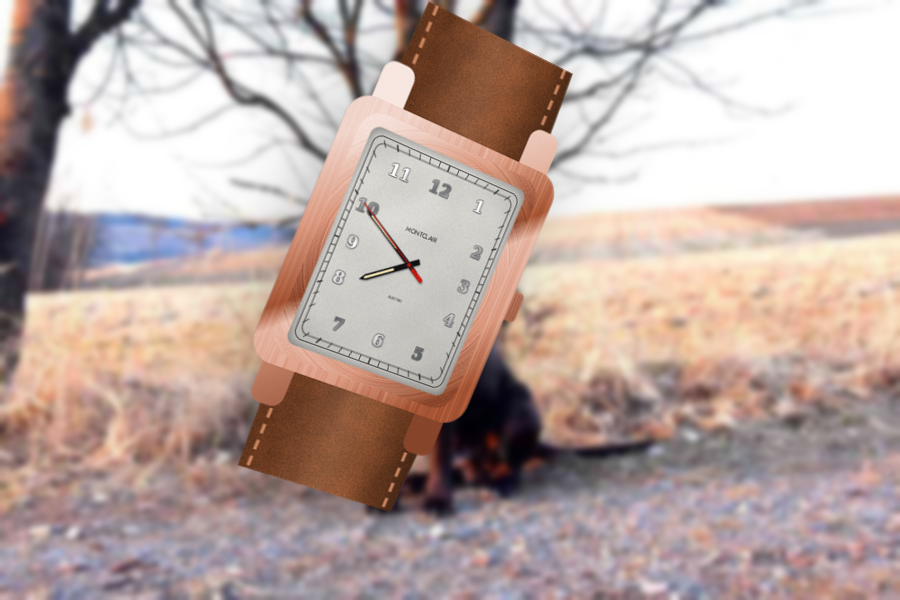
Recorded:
7,49,50
